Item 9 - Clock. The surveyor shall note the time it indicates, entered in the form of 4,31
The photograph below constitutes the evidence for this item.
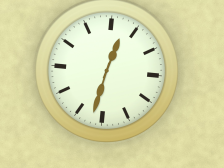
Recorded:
12,32
